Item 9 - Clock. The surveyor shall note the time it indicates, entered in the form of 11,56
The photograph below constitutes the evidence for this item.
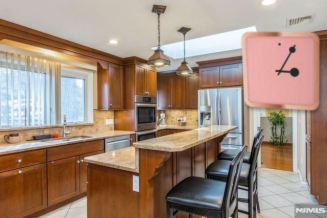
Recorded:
3,05
